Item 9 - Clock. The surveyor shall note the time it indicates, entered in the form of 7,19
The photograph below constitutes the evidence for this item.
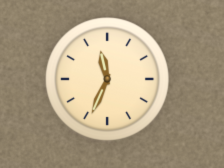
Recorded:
11,34
